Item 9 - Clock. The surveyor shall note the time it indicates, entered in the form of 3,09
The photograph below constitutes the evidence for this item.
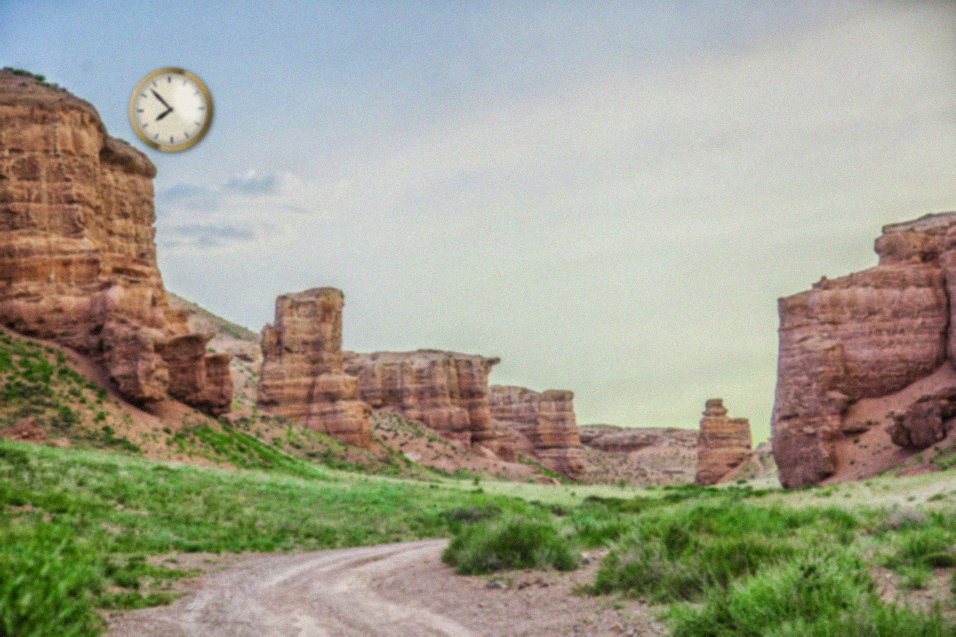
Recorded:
7,53
